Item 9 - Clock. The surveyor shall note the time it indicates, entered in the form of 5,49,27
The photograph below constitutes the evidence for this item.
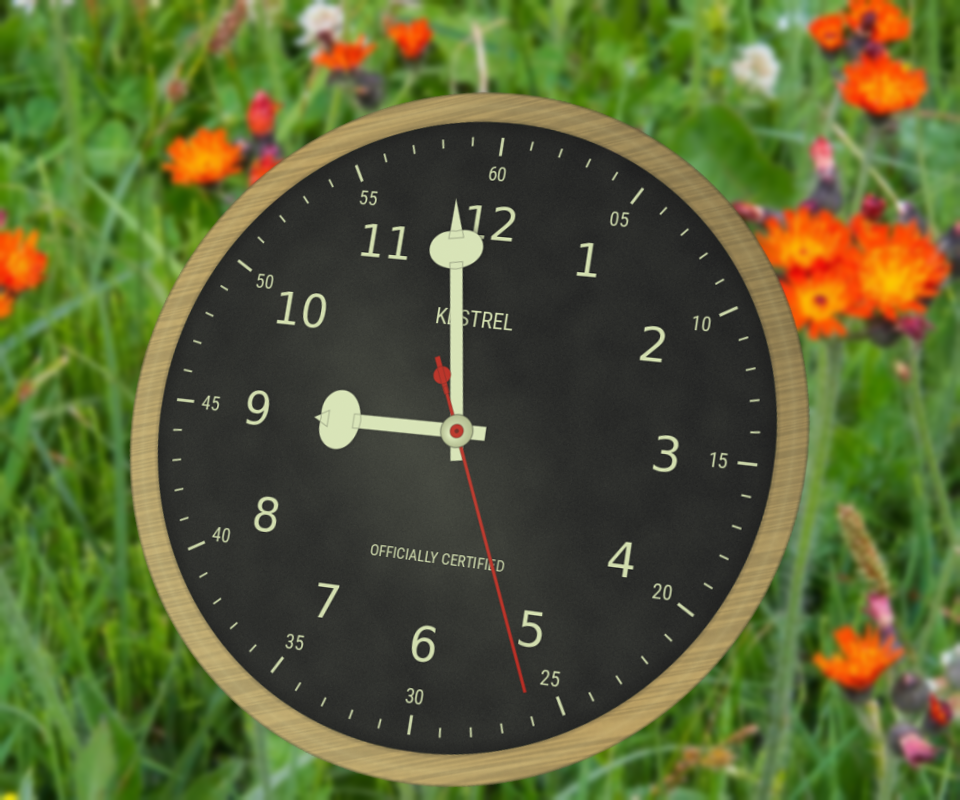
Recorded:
8,58,26
